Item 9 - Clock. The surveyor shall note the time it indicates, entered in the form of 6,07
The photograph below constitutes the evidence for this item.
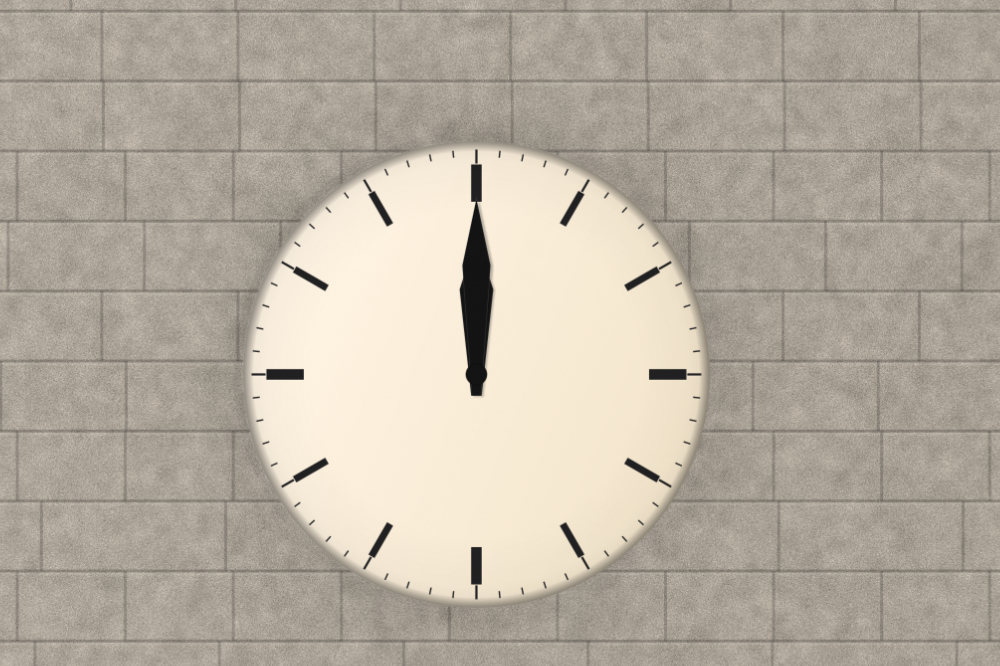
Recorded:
12,00
